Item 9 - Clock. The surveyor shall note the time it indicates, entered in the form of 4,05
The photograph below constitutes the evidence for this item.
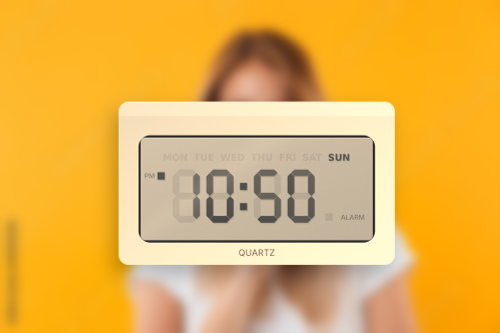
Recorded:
10,50
